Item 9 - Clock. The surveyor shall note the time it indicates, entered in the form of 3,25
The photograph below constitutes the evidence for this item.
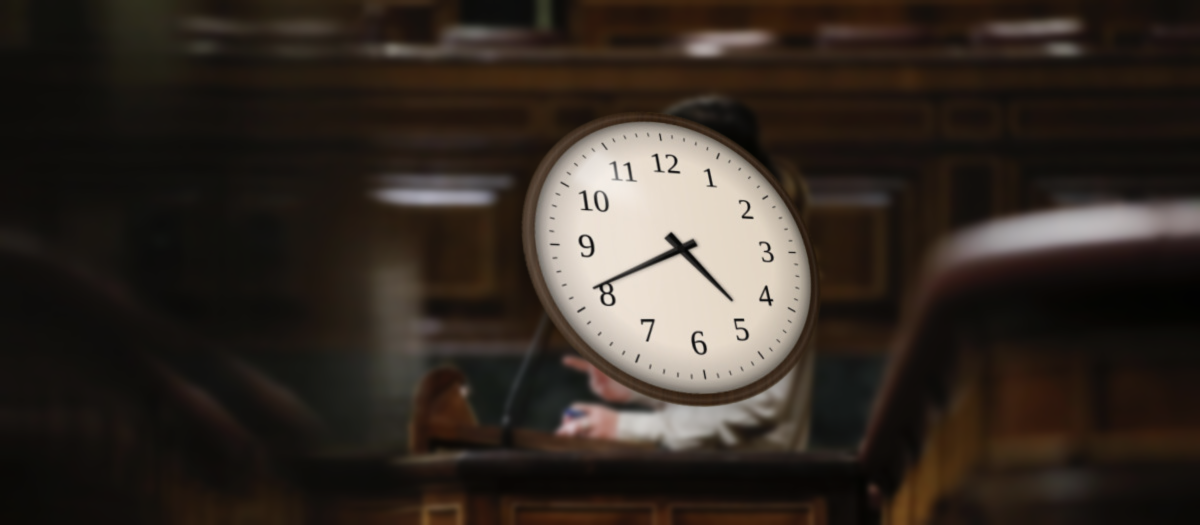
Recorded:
4,41
